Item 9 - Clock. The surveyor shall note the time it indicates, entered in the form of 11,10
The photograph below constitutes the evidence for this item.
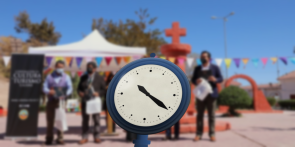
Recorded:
10,21
